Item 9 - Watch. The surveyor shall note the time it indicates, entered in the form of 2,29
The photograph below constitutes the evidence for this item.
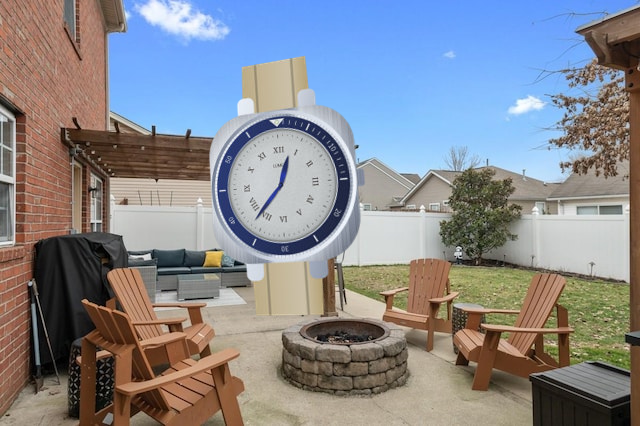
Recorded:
12,37
